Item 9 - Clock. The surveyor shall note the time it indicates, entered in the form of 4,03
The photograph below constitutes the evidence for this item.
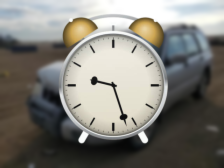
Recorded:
9,27
